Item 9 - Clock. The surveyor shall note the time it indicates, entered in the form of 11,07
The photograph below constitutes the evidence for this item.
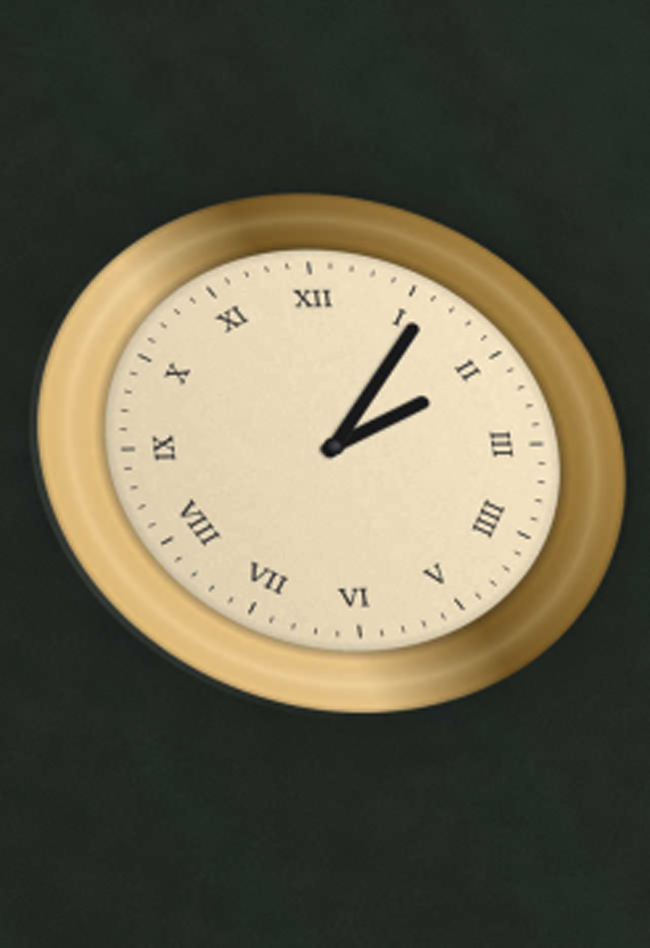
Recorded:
2,06
